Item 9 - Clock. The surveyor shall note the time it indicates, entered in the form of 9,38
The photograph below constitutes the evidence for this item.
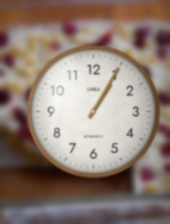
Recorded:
1,05
